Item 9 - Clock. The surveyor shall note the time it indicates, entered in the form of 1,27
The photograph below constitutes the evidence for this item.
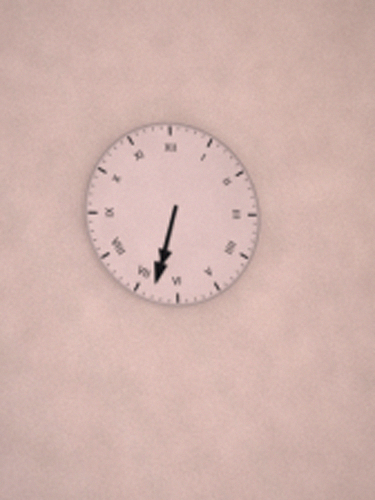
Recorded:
6,33
